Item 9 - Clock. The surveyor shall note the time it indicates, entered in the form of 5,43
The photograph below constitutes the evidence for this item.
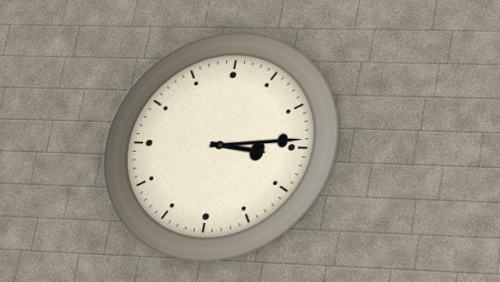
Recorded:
3,14
